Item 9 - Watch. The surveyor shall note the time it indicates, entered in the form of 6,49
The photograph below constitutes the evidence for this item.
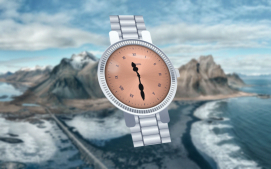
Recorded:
11,30
